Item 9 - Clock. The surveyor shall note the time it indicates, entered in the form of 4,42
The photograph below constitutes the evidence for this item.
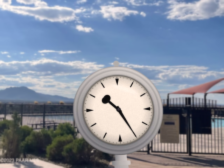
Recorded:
10,25
